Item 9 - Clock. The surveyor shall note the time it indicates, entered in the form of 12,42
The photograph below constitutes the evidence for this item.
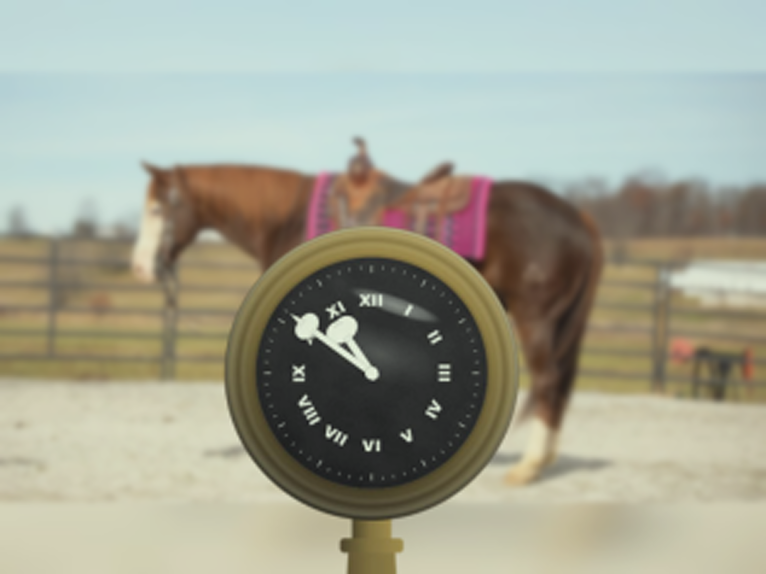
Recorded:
10,51
